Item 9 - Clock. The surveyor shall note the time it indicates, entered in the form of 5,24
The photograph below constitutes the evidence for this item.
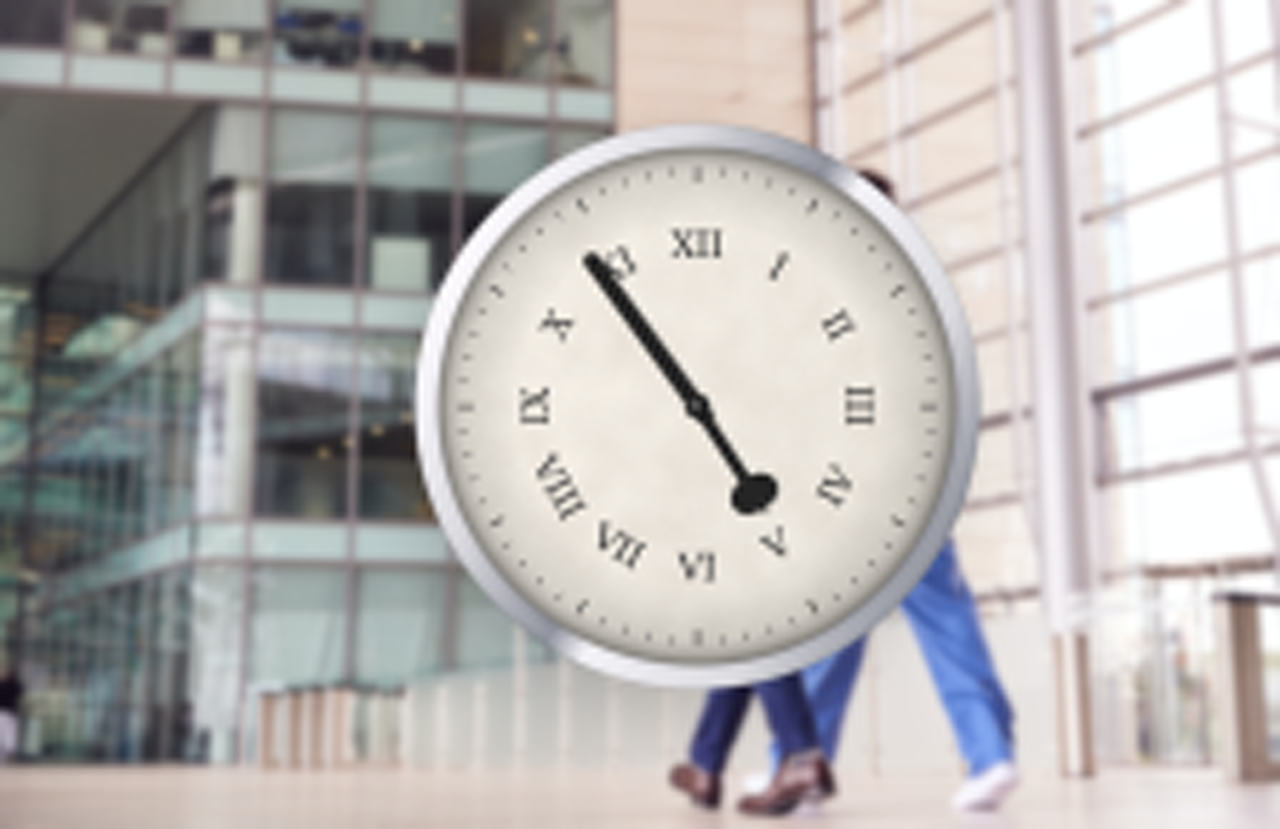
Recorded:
4,54
